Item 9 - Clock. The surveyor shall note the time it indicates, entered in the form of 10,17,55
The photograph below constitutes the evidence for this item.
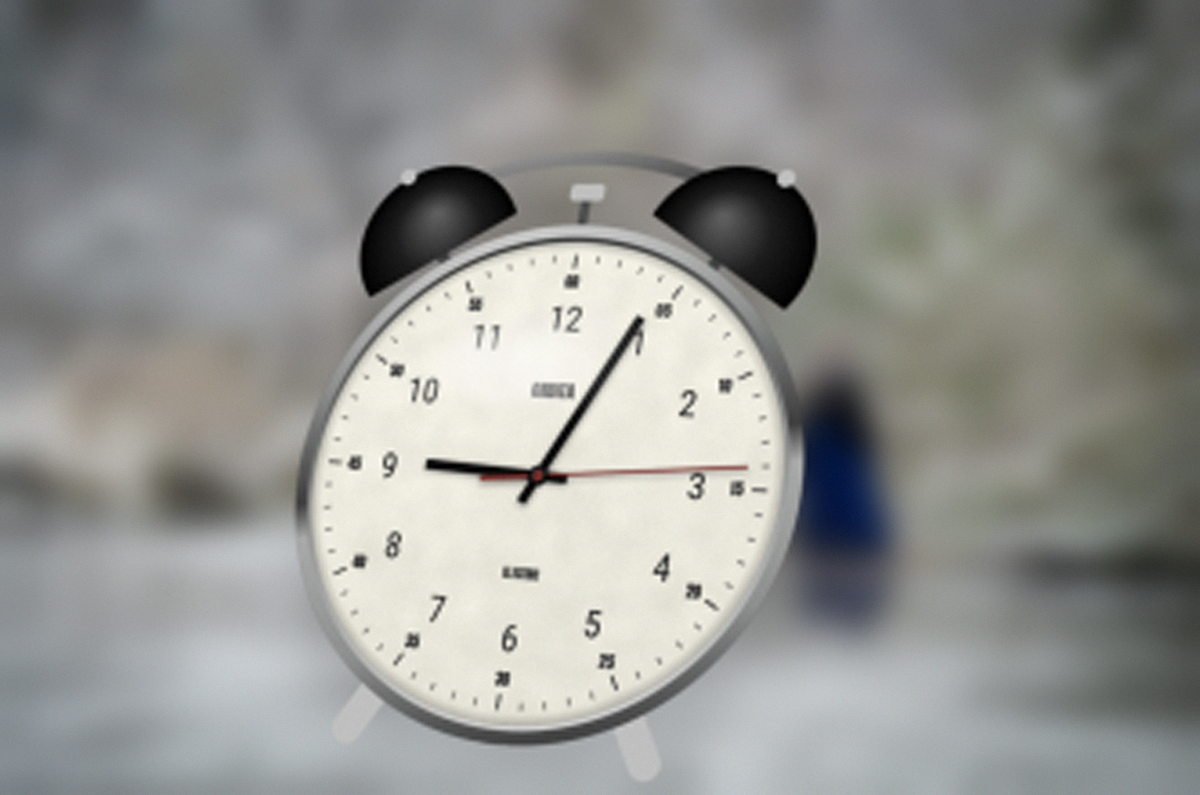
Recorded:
9,04,14
